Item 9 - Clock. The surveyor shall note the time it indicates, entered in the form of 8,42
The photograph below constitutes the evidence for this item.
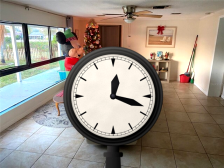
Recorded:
12,18
